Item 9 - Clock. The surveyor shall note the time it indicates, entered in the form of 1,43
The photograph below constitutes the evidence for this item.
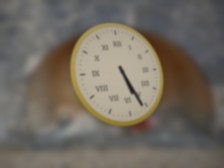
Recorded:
5,26
